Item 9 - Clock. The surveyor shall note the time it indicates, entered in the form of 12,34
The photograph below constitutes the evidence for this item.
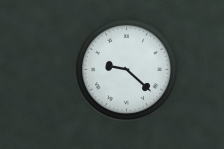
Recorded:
9,22
